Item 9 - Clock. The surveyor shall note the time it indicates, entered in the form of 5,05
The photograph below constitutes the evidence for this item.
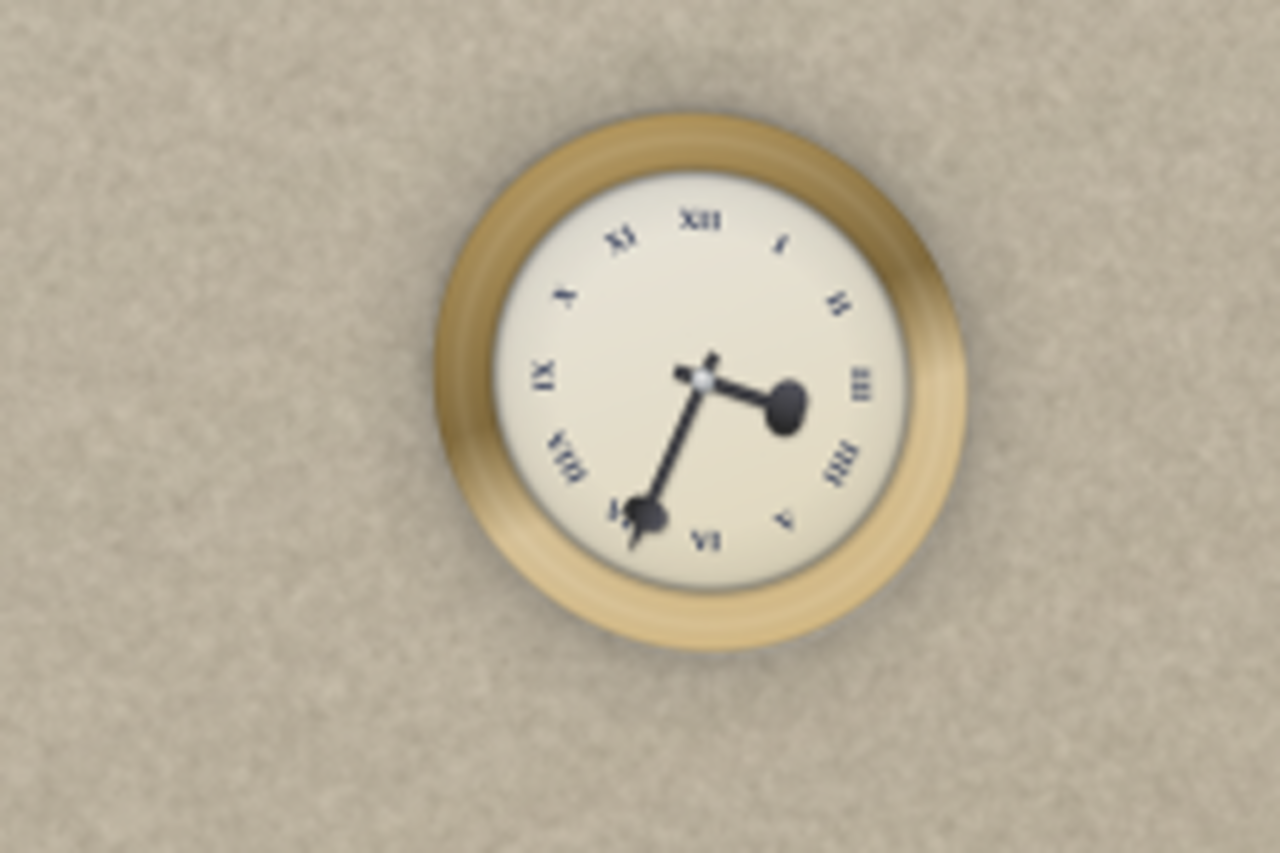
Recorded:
3,34
